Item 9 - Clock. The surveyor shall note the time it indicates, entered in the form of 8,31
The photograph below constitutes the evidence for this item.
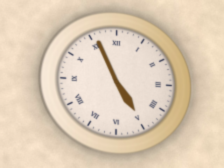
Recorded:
4,56
